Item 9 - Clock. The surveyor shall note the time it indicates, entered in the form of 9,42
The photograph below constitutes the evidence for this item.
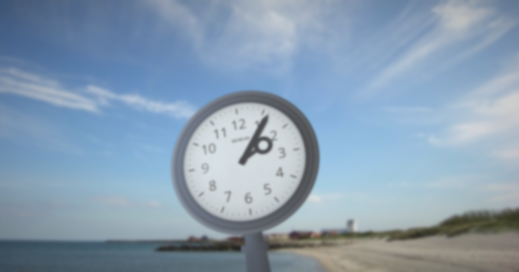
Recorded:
2,06
